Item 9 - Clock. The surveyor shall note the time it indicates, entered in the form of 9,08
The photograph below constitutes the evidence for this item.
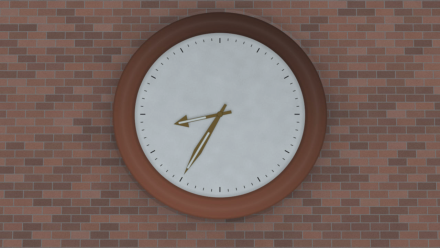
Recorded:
8,35
